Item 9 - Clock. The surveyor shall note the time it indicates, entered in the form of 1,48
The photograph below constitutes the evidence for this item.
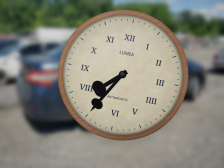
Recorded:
7,35
